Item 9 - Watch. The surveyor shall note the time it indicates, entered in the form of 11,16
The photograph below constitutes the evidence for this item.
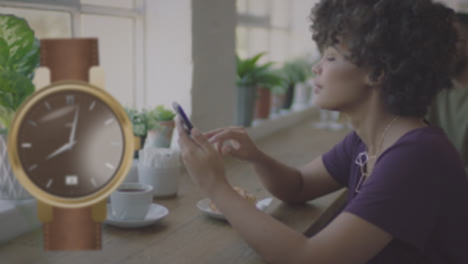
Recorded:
8,02
